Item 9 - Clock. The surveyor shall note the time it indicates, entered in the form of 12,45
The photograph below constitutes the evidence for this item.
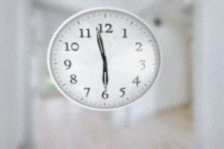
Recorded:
5,58
